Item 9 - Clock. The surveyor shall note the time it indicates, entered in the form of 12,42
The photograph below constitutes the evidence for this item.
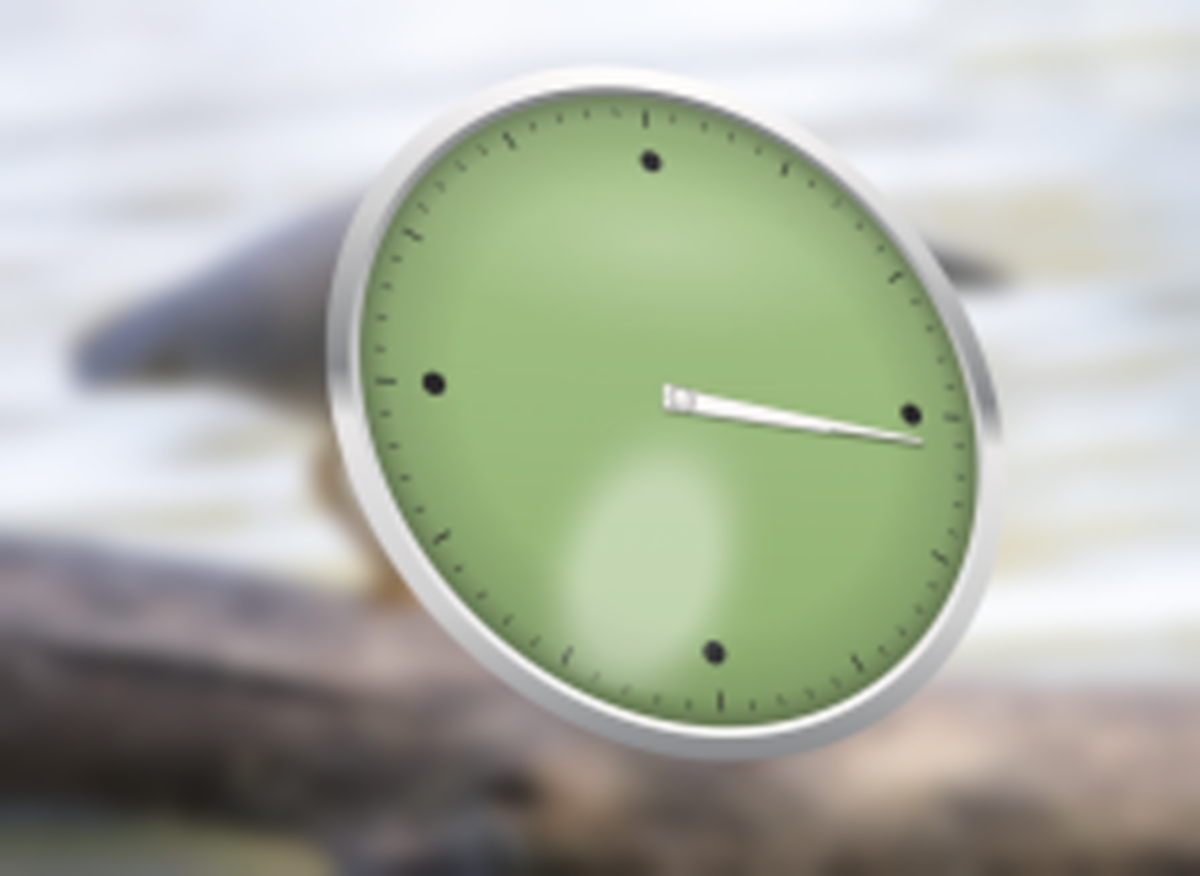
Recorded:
3,16
